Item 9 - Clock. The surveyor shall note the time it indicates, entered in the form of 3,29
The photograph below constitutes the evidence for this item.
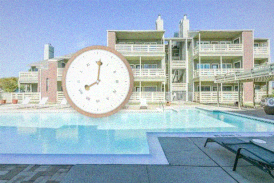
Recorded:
8,01
